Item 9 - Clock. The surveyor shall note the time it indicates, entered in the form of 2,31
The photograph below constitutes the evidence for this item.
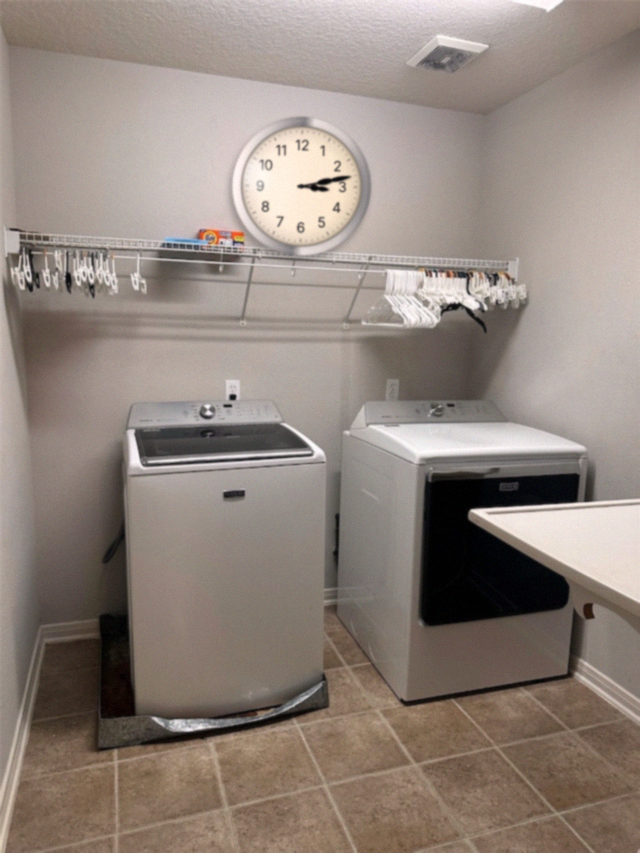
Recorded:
3,13
